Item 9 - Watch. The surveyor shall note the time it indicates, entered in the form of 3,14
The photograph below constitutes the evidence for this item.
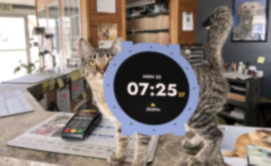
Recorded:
7,25
